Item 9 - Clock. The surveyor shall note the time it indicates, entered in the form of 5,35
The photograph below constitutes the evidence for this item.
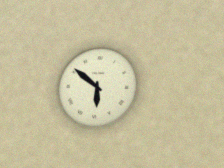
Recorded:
5,51
